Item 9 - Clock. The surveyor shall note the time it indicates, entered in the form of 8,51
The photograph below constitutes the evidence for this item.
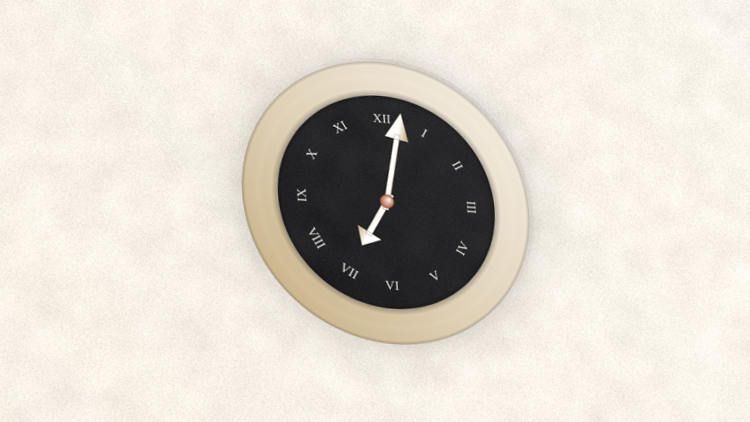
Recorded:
7,02
